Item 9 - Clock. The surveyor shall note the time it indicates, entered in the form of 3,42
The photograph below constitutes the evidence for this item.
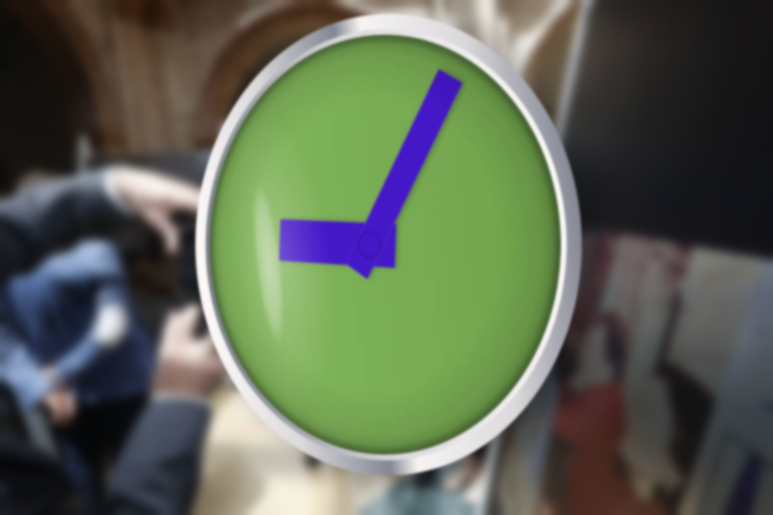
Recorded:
9,05
